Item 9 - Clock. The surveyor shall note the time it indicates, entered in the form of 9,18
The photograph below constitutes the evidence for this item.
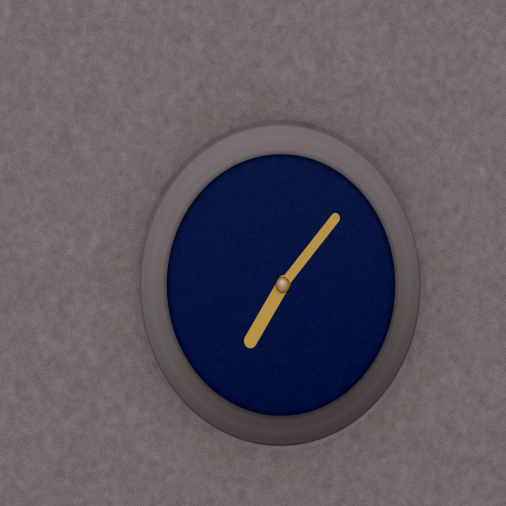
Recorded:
7,07
